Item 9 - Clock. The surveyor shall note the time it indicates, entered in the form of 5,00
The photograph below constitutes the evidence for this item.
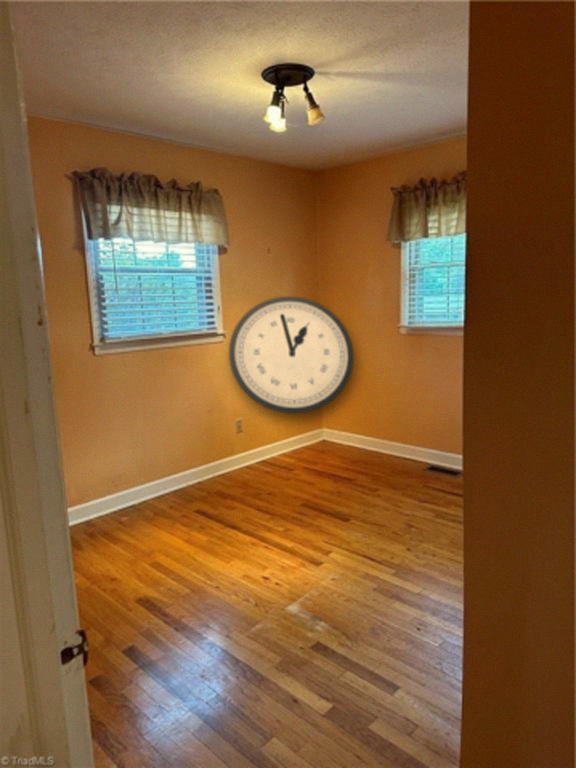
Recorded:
12,58
